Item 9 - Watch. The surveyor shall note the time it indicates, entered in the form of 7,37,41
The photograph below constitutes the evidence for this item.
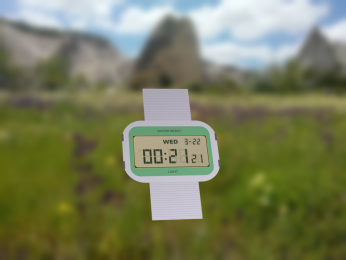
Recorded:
0,21,21
